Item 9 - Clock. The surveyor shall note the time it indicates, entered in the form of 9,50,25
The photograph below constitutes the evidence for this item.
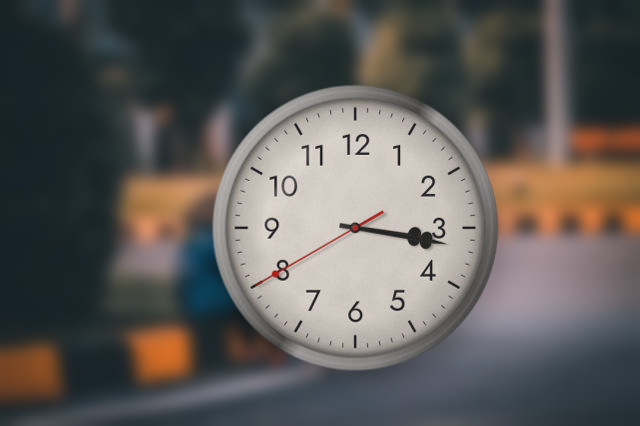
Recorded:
3,16,40
